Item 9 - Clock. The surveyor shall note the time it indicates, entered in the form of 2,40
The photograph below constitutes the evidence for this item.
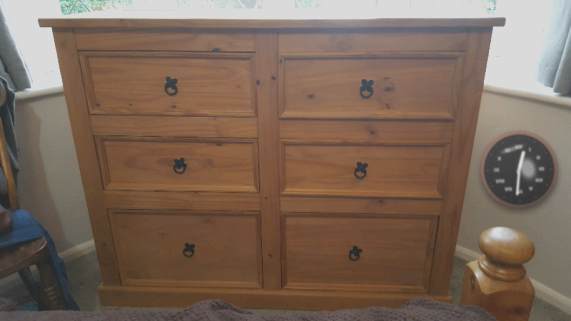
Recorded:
12,31
